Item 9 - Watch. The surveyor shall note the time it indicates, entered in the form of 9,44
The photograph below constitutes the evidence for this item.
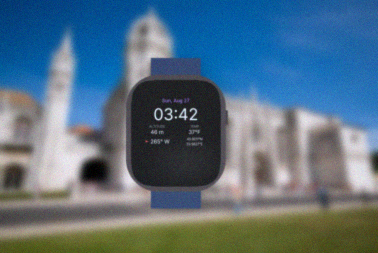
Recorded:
3,42
